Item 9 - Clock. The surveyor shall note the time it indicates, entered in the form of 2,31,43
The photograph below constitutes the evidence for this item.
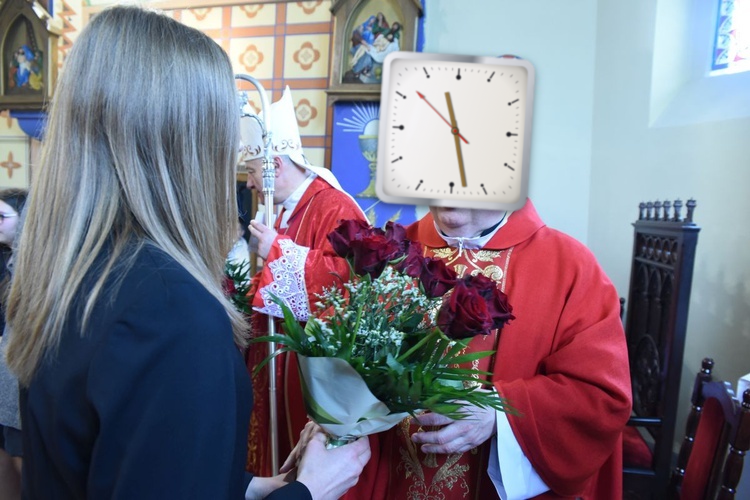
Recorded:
11,27,52
